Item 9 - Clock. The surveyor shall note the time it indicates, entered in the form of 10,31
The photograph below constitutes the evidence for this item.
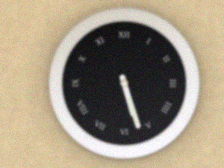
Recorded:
5,27
